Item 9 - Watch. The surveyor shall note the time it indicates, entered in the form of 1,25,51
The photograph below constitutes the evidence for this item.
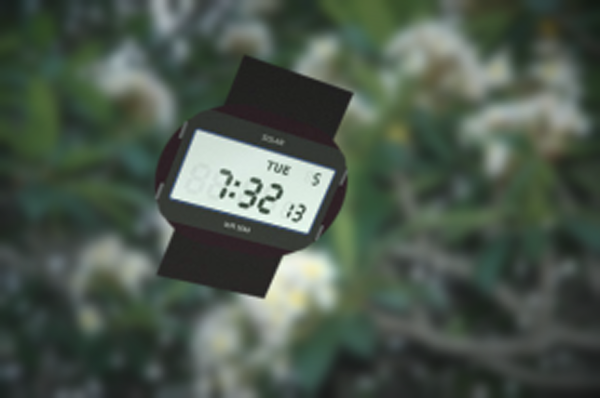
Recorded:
7,32,13
